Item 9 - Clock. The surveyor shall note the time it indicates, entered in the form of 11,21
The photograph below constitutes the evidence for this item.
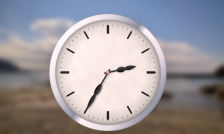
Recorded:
2,35
